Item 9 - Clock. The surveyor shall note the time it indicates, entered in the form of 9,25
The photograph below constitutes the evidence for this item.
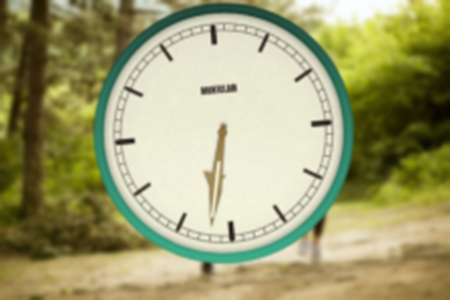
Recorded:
6,32
